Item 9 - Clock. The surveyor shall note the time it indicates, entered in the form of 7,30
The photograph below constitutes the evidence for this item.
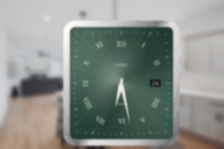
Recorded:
6,28
